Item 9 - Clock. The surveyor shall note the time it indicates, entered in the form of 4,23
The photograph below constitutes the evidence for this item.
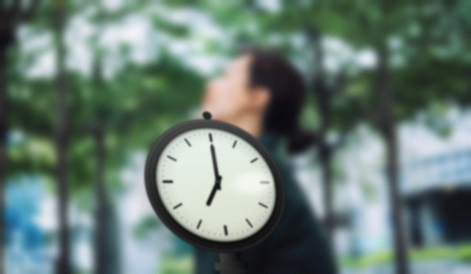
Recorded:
7,00
